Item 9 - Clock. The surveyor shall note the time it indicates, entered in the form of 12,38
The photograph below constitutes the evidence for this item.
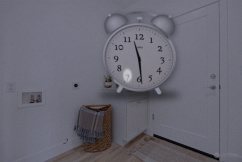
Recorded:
11,29
